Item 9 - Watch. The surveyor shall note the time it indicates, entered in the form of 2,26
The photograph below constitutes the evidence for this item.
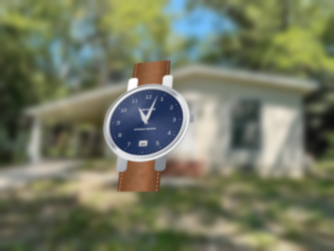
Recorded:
11,03
